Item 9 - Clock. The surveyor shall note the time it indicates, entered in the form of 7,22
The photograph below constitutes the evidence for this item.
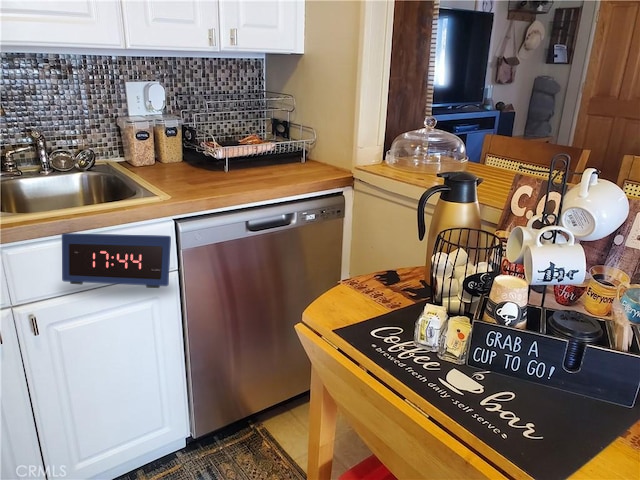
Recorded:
17,44
